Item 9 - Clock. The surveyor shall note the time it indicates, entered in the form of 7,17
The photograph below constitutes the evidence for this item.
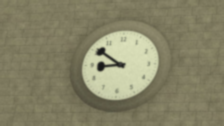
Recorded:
8,51
